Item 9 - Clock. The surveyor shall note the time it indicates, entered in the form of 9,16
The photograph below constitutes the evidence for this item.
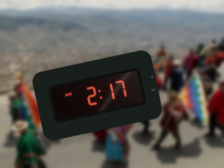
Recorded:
2,17
